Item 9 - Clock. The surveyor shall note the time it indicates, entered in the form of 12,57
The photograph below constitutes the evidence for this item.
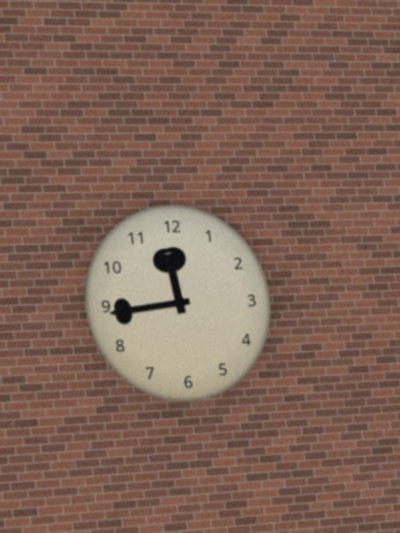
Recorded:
11,44
